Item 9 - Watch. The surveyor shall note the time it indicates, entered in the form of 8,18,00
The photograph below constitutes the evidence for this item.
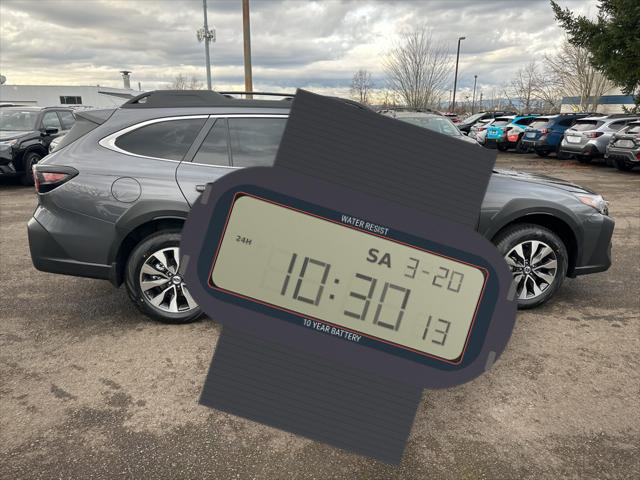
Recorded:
10,30,13
